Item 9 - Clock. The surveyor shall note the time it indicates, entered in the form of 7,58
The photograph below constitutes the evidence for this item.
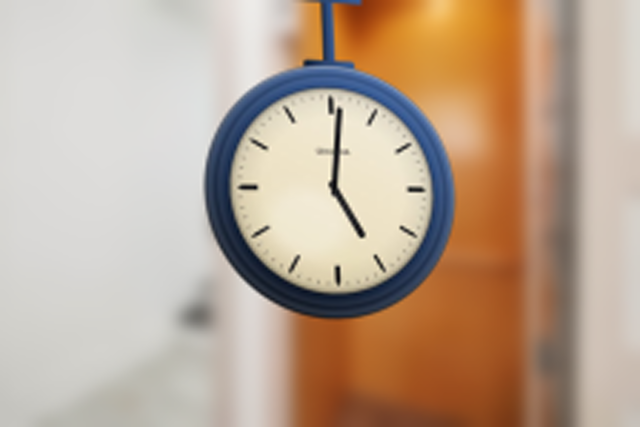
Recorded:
5,01
